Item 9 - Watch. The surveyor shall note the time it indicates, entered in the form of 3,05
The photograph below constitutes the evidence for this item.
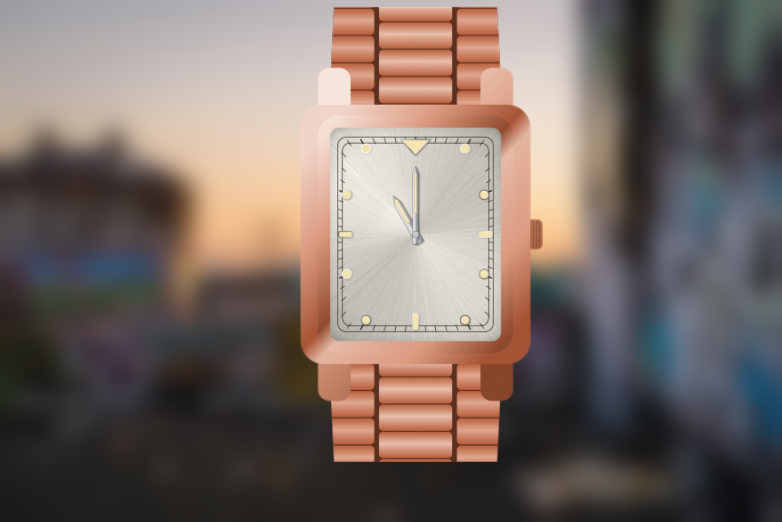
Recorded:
11,00
